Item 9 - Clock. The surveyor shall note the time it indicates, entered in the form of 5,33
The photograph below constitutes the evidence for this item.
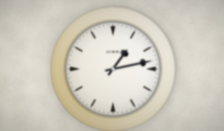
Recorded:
1,13
